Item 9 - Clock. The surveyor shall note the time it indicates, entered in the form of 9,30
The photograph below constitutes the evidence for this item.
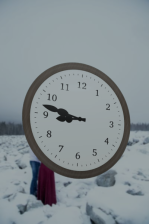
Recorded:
8,47
